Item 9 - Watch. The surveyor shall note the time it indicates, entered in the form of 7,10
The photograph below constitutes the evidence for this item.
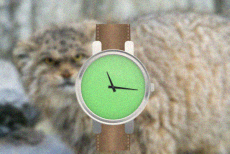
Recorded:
11,16
